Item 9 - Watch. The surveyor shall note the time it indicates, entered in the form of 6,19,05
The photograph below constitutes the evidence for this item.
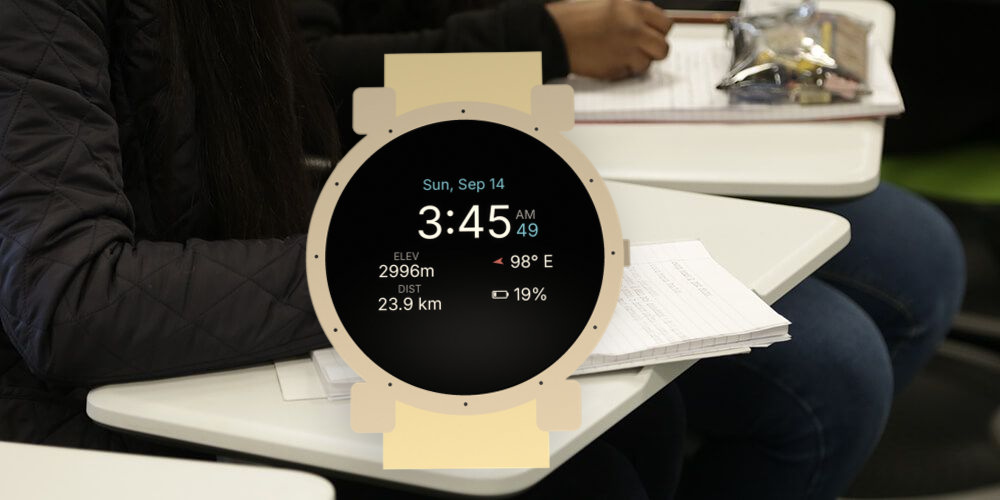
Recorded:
3,45,49
